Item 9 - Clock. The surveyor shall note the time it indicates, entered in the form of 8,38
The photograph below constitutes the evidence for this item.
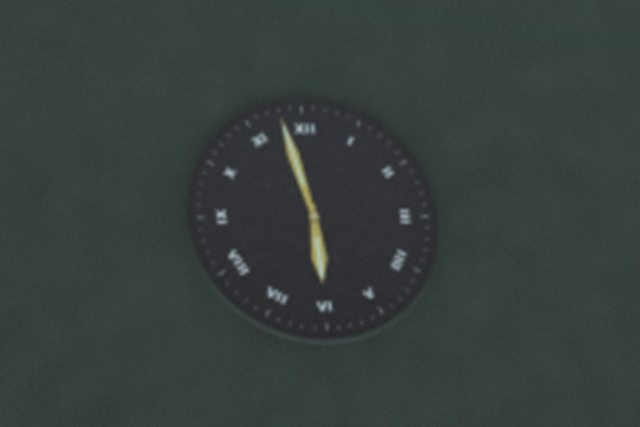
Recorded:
5,58
